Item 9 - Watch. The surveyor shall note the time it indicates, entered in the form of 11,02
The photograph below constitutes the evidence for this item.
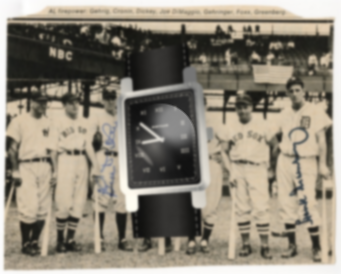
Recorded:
8,52
